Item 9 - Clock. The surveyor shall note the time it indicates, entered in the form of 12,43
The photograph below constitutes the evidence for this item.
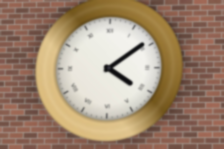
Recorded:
4,09
